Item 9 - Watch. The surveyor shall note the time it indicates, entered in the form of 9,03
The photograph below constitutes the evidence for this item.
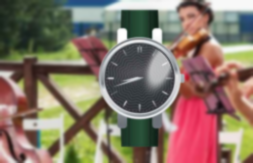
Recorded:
8,42
